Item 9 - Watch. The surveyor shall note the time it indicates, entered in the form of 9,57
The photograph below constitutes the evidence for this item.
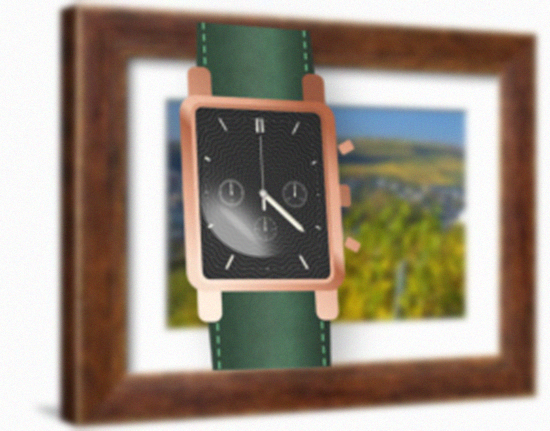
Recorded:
4,22
